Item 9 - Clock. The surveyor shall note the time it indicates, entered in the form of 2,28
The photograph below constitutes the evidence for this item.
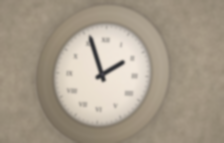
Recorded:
1,56
